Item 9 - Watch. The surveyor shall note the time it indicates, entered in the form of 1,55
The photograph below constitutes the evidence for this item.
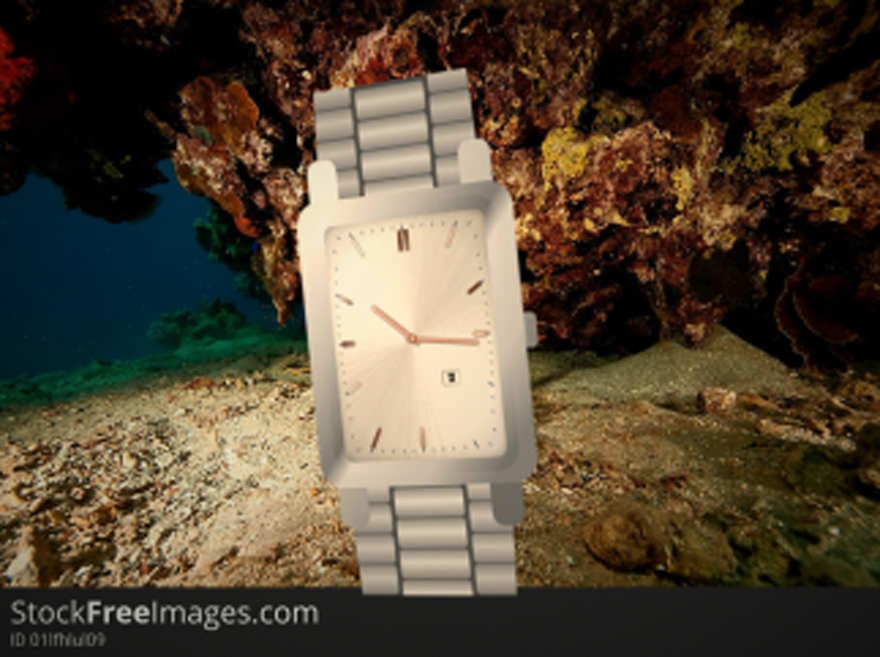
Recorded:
10,16
